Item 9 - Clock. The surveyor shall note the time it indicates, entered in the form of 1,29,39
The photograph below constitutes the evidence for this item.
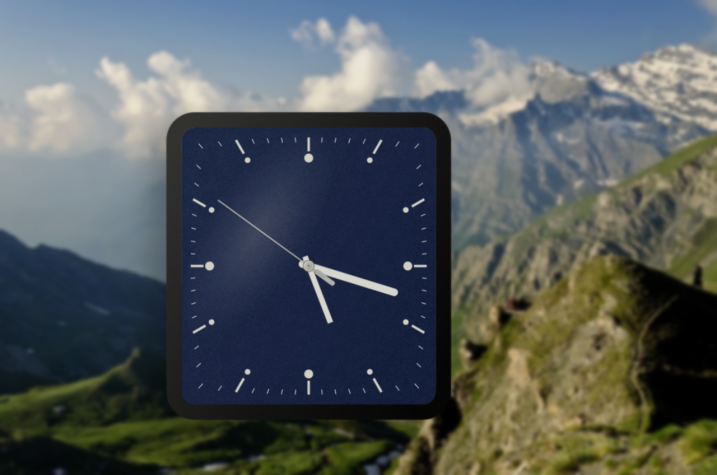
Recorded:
5,17,51
